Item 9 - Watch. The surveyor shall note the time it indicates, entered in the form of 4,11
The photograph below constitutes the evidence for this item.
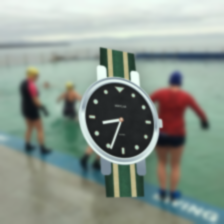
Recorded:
8,34
